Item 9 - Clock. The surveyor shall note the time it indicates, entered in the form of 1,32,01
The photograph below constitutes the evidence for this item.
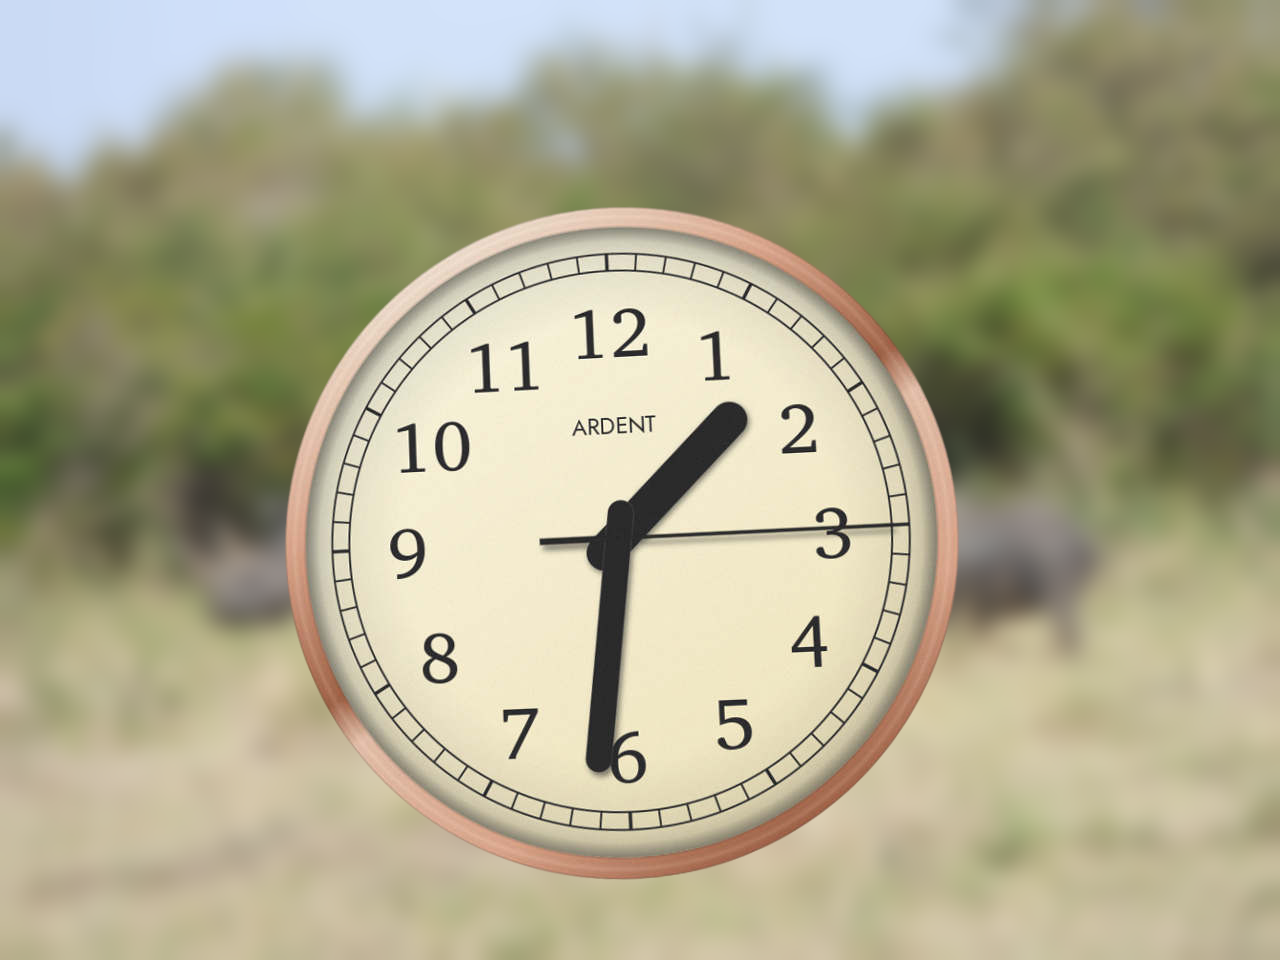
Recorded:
1,31,15
